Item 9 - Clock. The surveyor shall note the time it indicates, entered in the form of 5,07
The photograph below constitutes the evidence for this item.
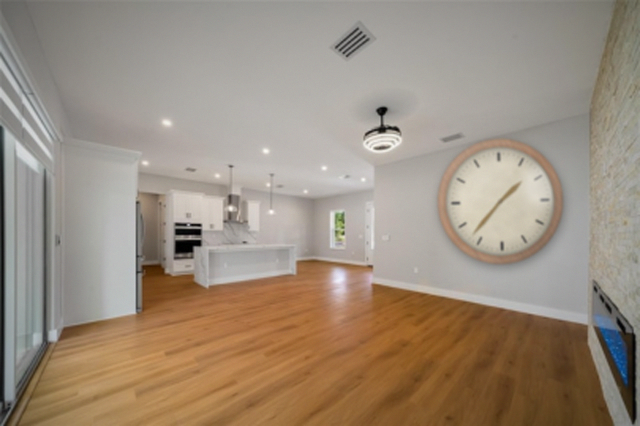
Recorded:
1,37
